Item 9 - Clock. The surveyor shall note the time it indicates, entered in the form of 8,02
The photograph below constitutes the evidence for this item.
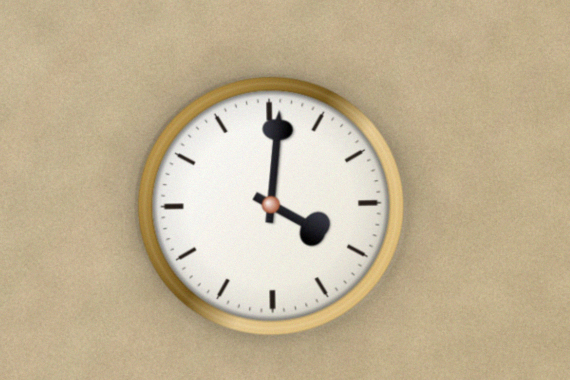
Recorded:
4,01
